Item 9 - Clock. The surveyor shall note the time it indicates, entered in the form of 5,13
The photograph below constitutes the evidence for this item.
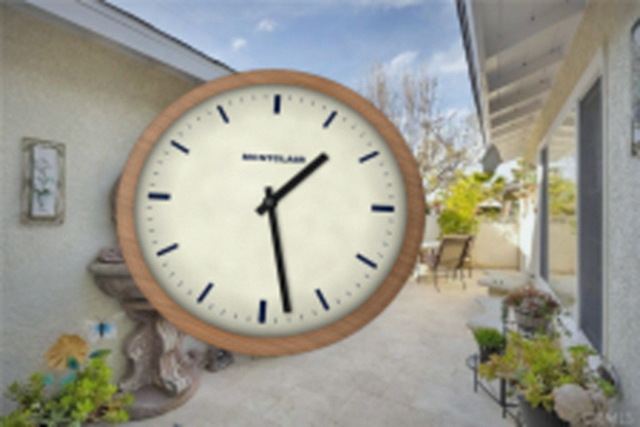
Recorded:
1,28
